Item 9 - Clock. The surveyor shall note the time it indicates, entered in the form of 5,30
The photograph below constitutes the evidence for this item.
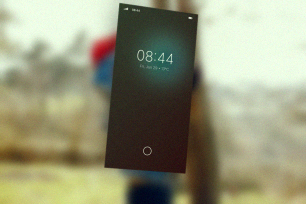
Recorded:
8,44
